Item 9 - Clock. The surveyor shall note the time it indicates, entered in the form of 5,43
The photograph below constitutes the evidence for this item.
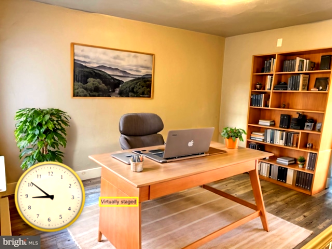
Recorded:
8,51
